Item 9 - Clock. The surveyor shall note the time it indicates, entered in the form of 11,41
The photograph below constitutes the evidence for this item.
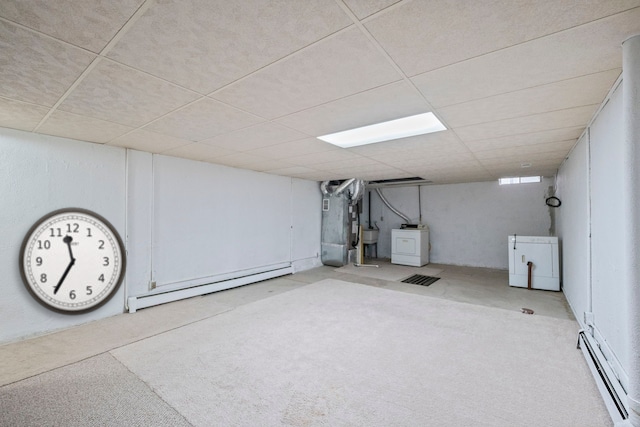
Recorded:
11,35
